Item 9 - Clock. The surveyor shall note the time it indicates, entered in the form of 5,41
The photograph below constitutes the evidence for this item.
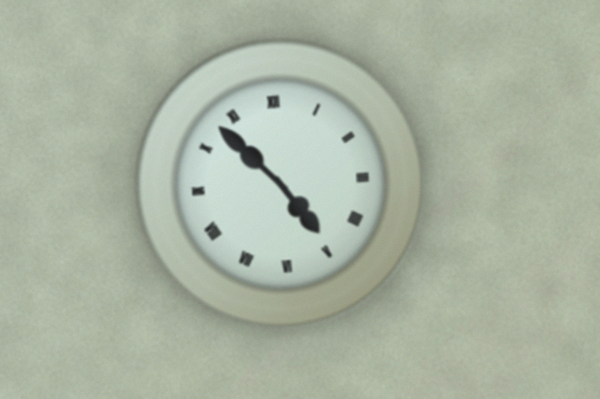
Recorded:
4,53
